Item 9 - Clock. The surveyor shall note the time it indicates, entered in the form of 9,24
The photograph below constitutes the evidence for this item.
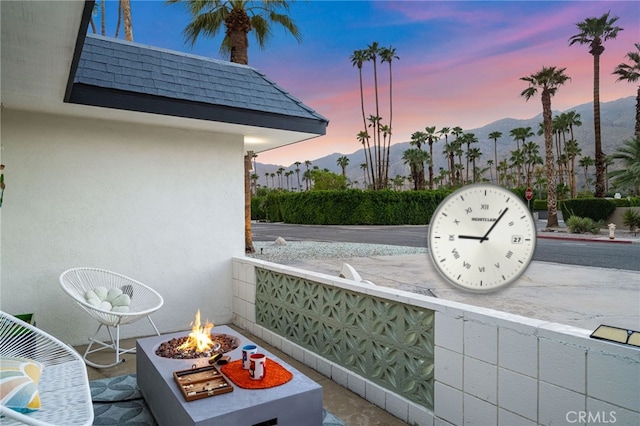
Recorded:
9,06
